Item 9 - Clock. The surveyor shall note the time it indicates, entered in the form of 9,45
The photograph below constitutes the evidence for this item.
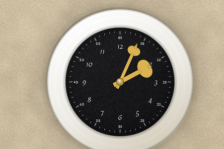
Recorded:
2,04
